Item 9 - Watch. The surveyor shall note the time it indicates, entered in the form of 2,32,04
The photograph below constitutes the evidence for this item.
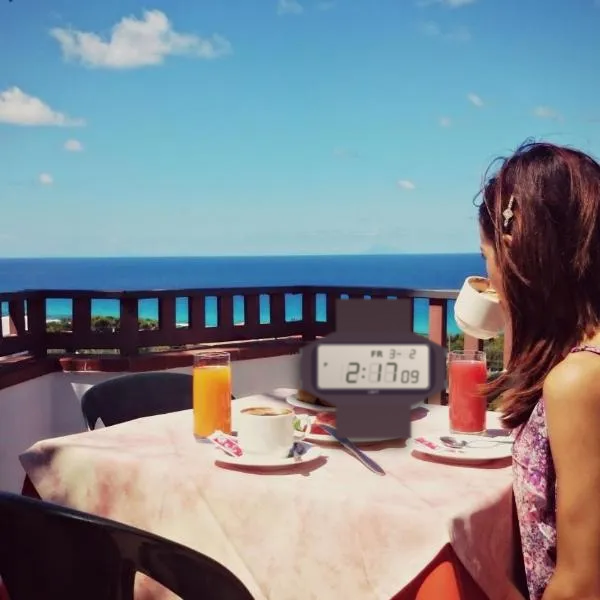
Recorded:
2,17,09
